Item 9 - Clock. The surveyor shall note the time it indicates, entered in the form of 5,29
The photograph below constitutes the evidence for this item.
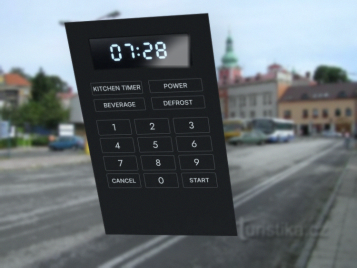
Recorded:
7,28
